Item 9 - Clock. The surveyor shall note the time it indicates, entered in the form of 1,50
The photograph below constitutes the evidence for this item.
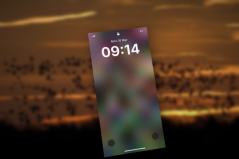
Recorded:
9,14
